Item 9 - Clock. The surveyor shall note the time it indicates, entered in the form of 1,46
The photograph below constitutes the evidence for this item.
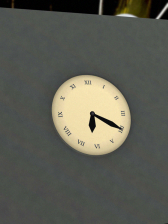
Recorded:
6,20
